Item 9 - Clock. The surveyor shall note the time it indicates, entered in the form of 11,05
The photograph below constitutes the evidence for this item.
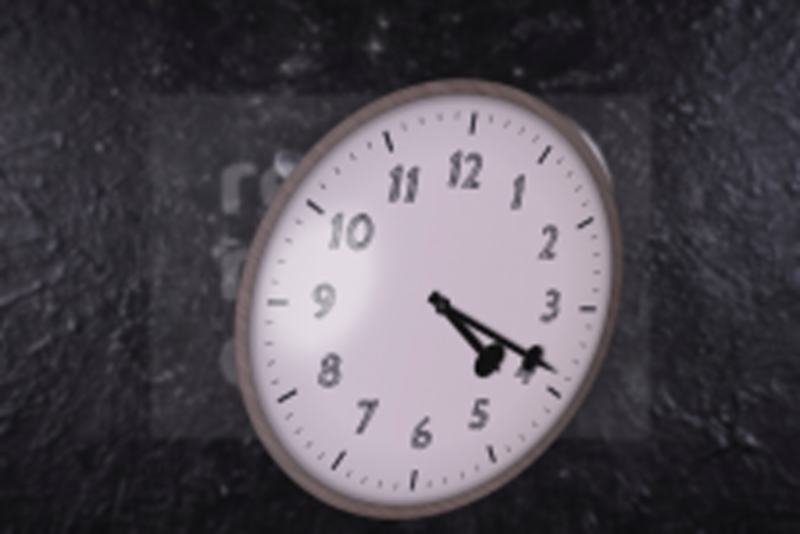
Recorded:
4,19
